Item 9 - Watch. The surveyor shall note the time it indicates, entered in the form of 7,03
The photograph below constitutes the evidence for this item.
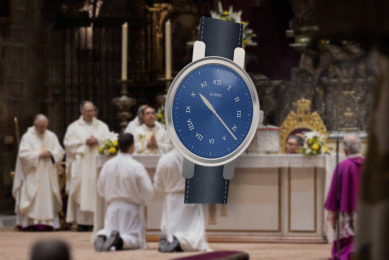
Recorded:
10,22
